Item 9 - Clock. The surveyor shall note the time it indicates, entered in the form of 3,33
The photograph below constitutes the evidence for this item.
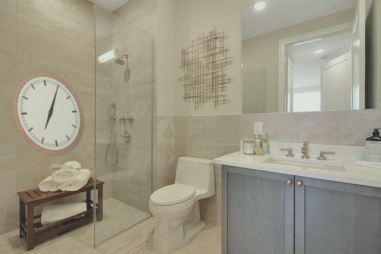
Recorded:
7,05
